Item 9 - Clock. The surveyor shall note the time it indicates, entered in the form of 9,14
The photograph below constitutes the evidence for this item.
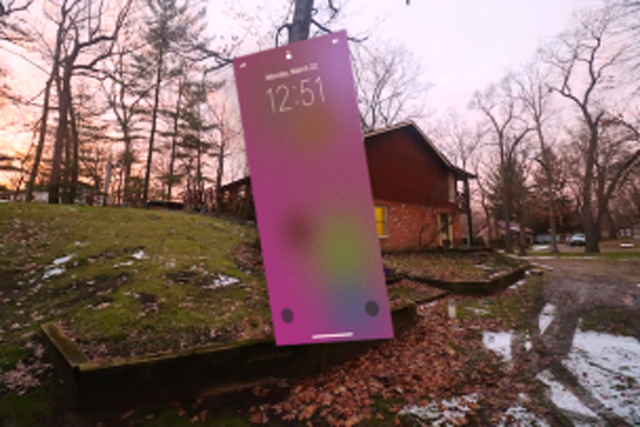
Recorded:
12,51
